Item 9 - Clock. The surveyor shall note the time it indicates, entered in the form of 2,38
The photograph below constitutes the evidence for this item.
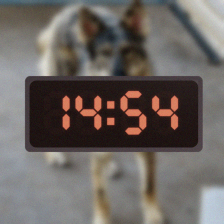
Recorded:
14,54
